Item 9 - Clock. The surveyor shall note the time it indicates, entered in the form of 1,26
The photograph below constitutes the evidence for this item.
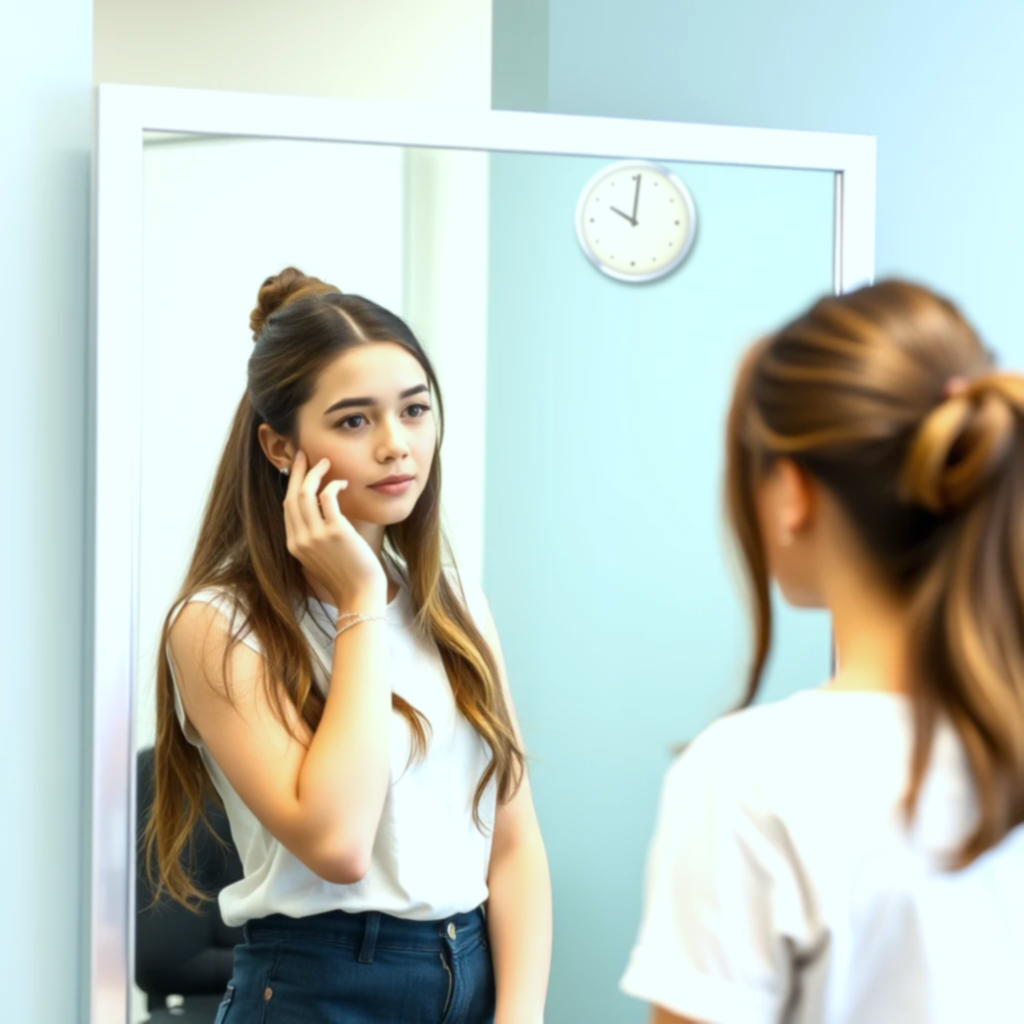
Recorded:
10,01
